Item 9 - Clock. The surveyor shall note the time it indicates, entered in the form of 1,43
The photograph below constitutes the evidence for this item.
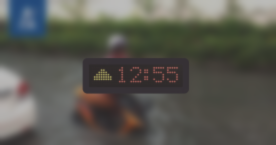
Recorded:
12,55
